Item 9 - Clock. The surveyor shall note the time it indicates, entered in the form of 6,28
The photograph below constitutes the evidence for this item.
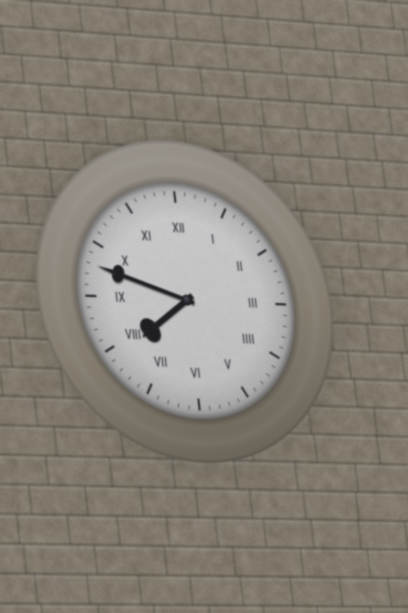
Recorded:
7,48
